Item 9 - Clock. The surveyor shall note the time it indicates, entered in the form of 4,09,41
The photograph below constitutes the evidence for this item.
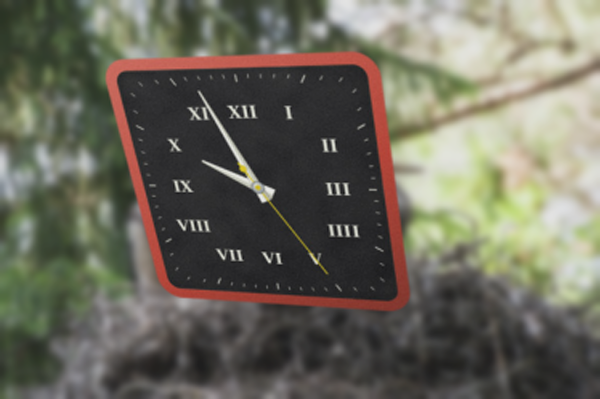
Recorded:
9,56,25
